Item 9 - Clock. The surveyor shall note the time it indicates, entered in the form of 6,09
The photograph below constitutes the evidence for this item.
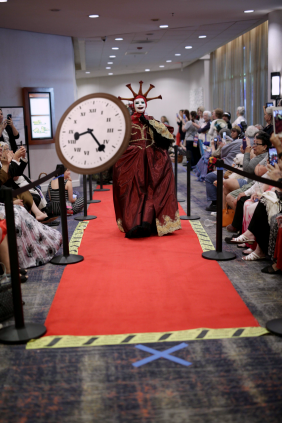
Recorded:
8,23
